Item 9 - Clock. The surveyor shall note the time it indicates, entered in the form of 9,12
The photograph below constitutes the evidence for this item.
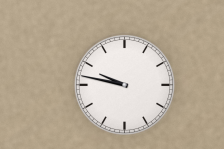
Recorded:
9,47
